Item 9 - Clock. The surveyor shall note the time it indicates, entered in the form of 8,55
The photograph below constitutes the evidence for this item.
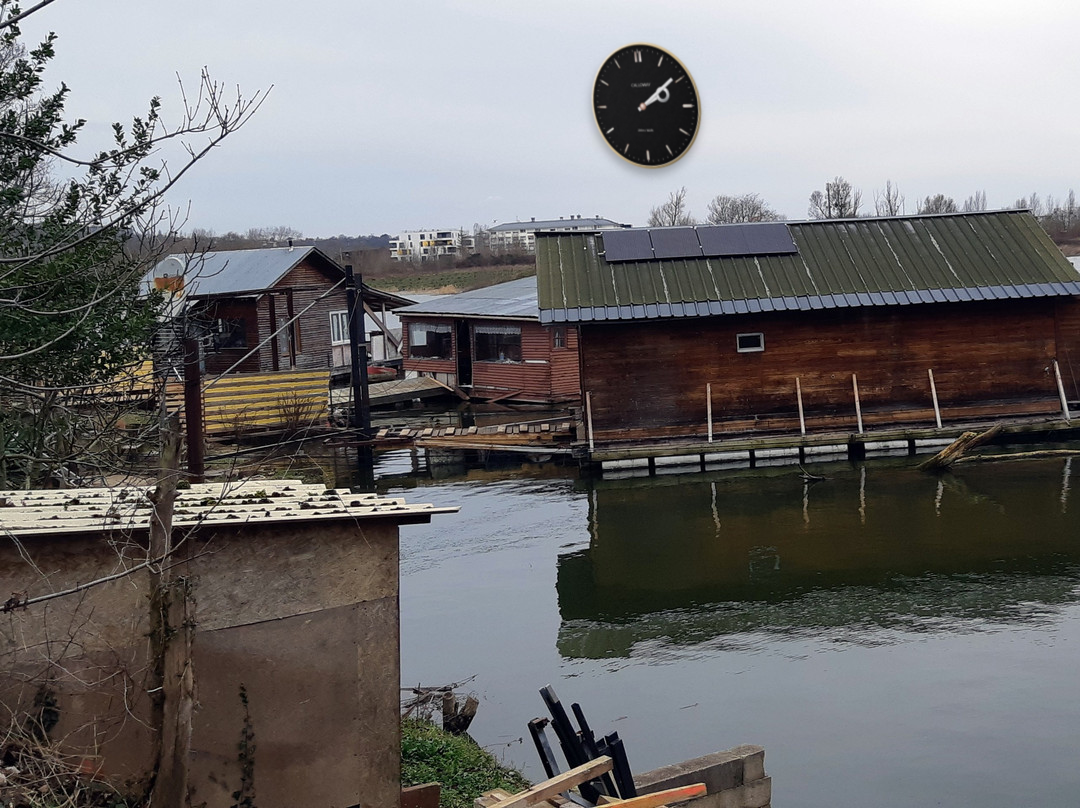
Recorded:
2,09
